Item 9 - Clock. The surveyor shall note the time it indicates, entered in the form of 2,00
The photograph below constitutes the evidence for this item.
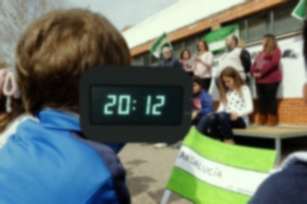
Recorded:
20,12
